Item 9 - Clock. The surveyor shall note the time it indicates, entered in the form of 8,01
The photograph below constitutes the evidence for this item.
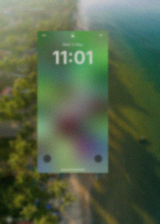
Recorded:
11,01
